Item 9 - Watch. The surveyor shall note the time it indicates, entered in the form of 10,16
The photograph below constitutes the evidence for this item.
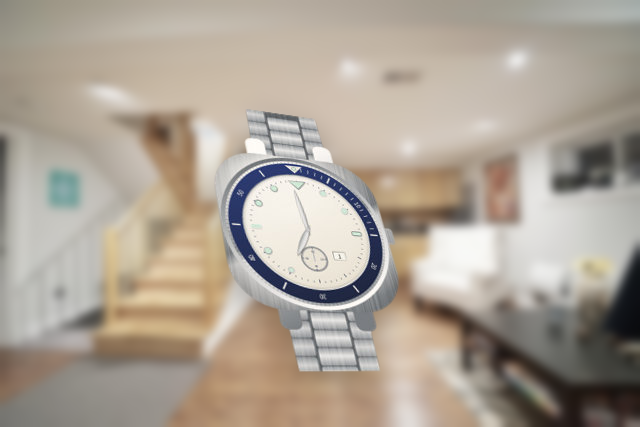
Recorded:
6,59
